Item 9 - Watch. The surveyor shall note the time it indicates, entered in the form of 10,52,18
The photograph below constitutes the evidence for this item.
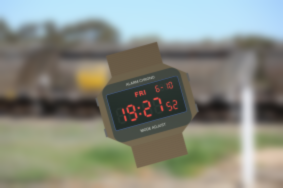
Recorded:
19,27,52
